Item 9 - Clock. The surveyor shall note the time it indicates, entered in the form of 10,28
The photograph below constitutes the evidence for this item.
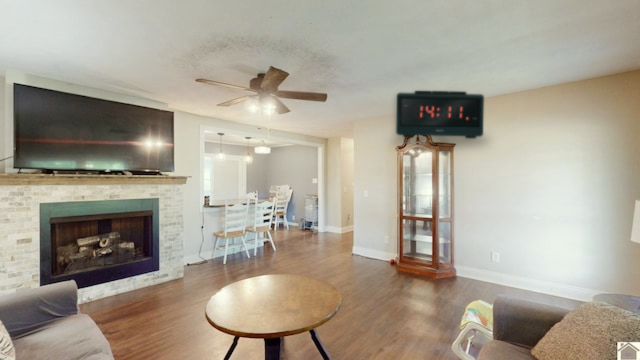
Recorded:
14,11
